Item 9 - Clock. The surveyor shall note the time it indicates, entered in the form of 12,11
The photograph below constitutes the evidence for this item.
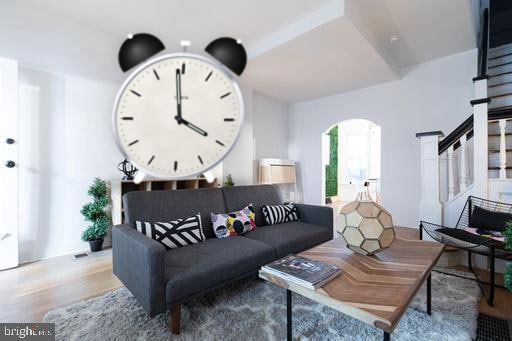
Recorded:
3,59
